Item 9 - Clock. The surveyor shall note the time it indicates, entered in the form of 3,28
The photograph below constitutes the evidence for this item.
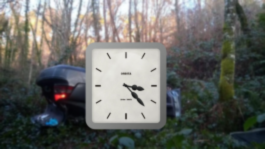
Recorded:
3,23
